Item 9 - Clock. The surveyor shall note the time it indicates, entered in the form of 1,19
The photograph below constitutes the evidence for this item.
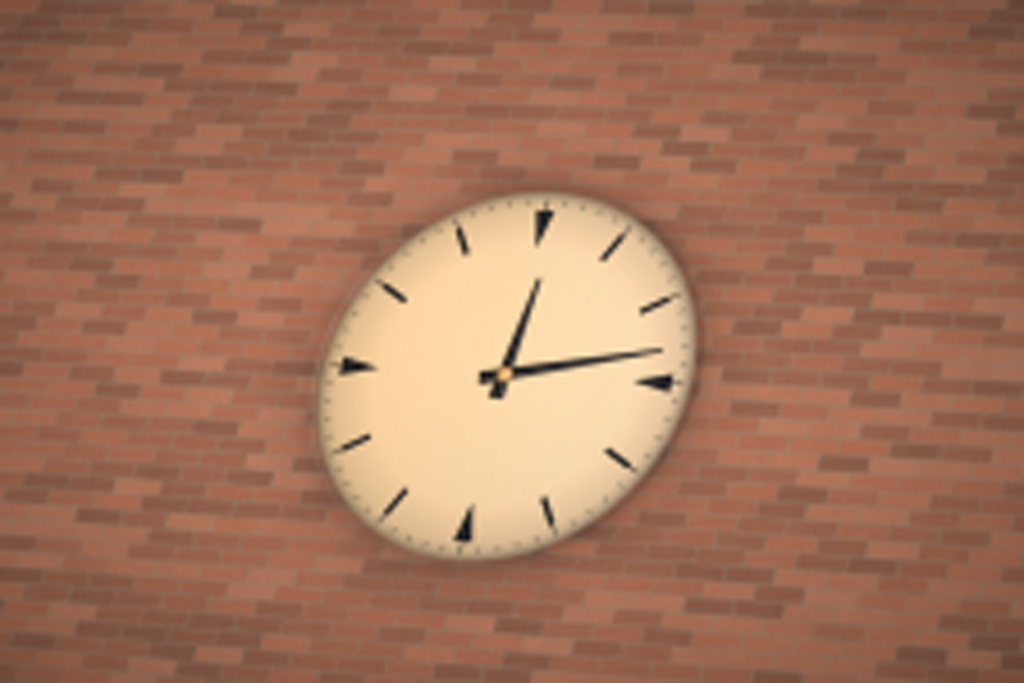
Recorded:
12,13
